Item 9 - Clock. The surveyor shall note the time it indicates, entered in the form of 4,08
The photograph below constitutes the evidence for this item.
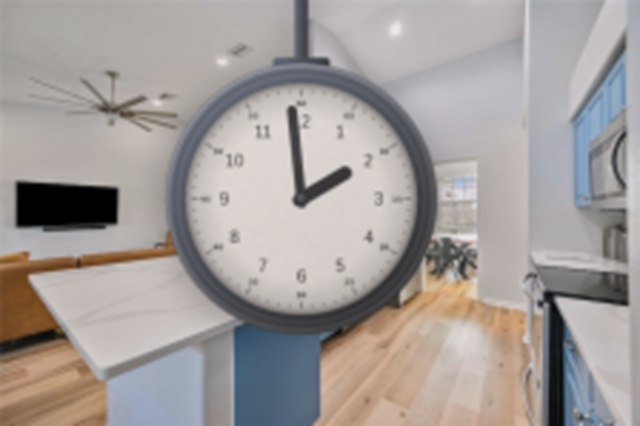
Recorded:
1,59
